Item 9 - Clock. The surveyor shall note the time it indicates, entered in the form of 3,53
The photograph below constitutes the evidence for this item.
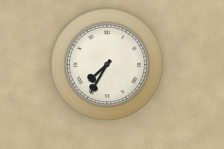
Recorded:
7,35
